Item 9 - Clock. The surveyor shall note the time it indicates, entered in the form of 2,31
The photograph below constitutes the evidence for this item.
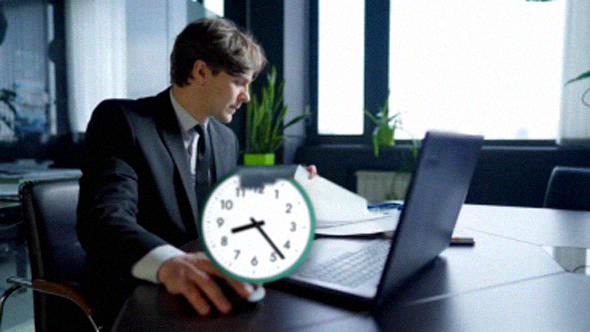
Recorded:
8,23
